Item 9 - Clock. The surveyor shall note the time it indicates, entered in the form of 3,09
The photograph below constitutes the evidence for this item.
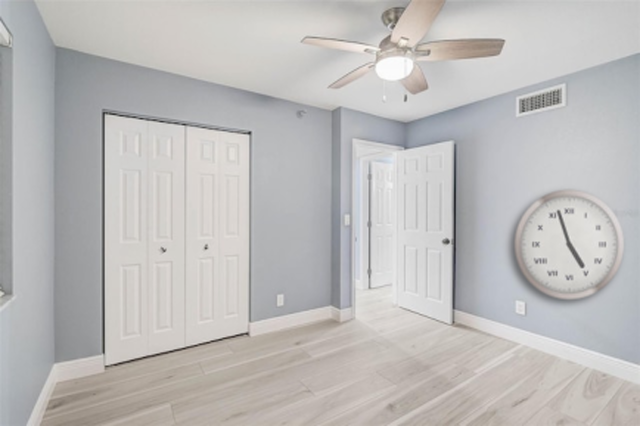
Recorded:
4,57
